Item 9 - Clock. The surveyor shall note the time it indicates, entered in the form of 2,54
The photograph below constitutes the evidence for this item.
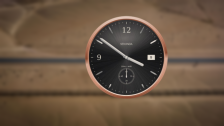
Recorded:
3,51
